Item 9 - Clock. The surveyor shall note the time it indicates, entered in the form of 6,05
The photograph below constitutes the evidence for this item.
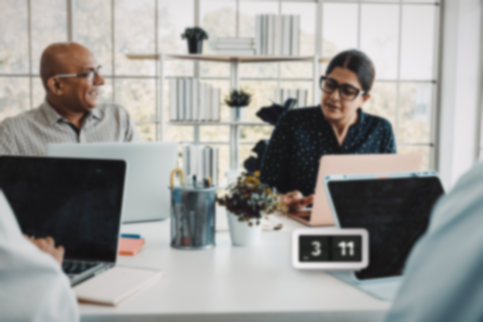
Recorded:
3,11
